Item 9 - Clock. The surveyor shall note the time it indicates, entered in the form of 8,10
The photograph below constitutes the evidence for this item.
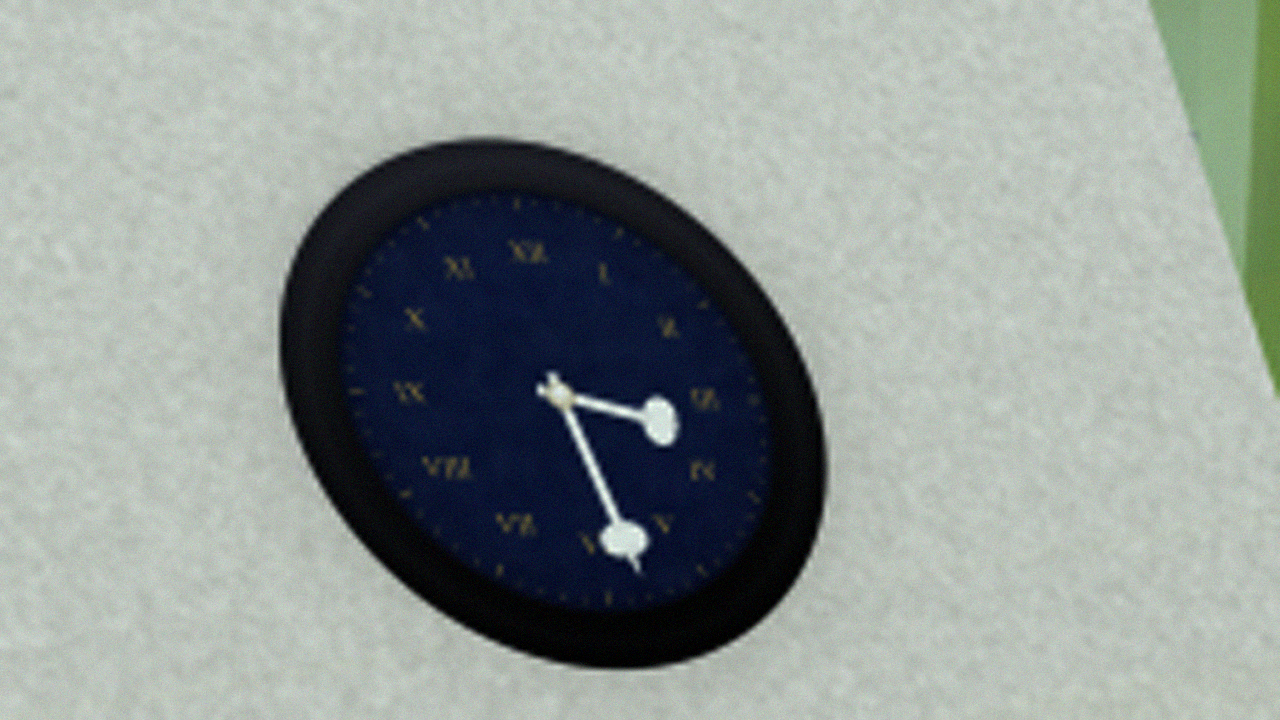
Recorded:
3,28
